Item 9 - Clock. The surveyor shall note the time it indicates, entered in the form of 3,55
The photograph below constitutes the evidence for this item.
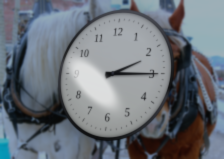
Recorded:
2,15
